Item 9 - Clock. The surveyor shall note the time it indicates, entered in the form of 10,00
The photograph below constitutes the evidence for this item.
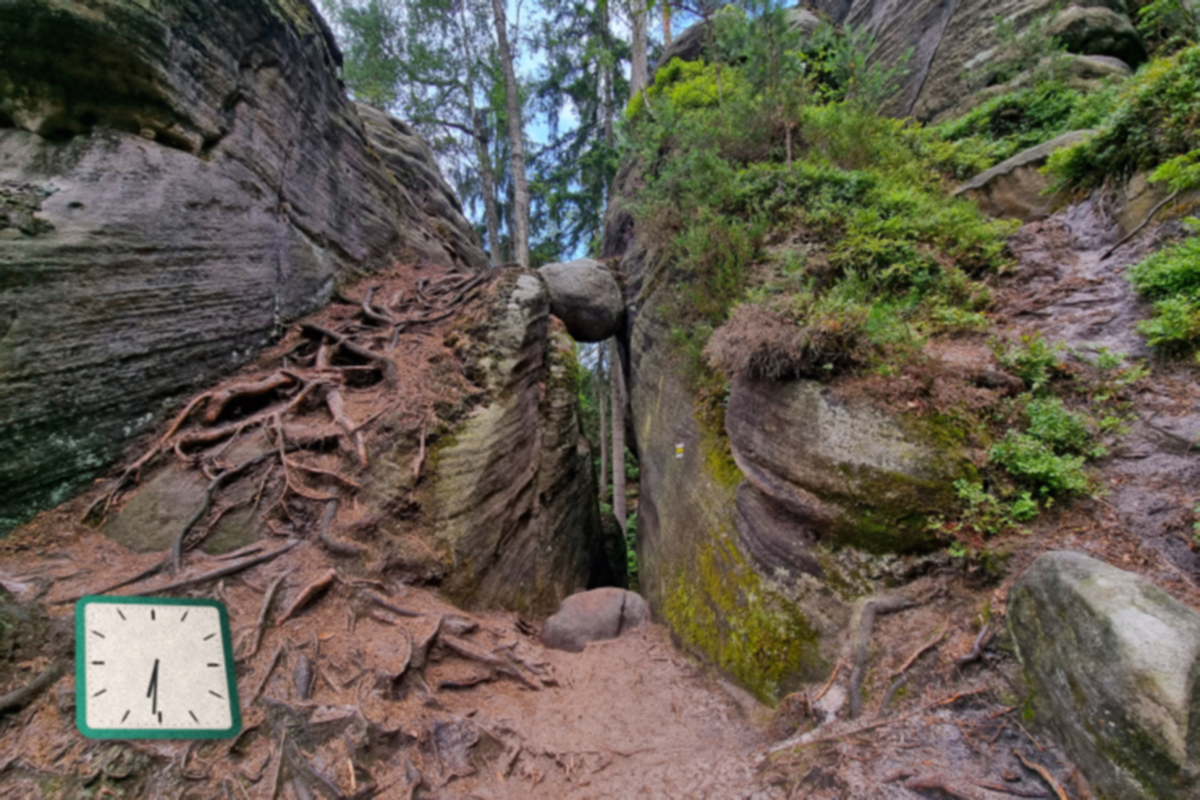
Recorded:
6,31
